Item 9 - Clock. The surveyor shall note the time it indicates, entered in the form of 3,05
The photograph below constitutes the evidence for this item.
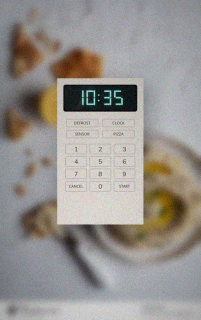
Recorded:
10,35
